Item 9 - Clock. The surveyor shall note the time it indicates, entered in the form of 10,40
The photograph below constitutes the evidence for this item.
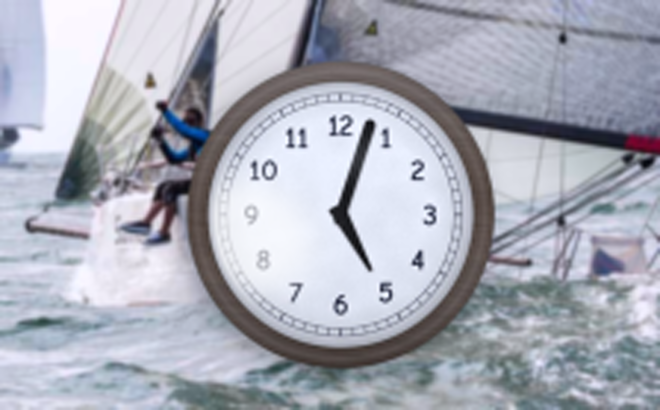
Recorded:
5,03
